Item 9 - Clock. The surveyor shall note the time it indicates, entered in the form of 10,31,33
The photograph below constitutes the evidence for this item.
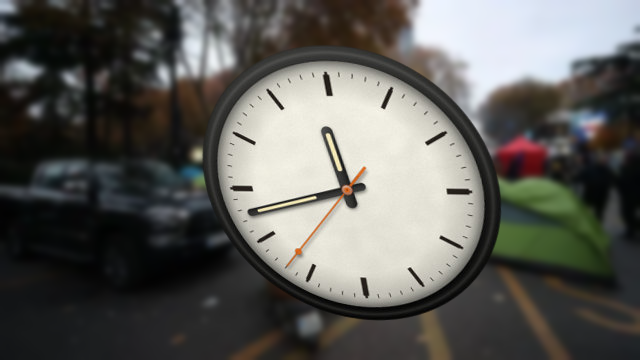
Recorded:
11,42,37
